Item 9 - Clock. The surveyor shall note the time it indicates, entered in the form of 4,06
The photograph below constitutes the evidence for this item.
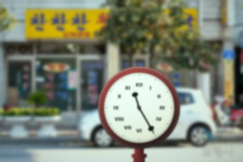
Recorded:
11,25
